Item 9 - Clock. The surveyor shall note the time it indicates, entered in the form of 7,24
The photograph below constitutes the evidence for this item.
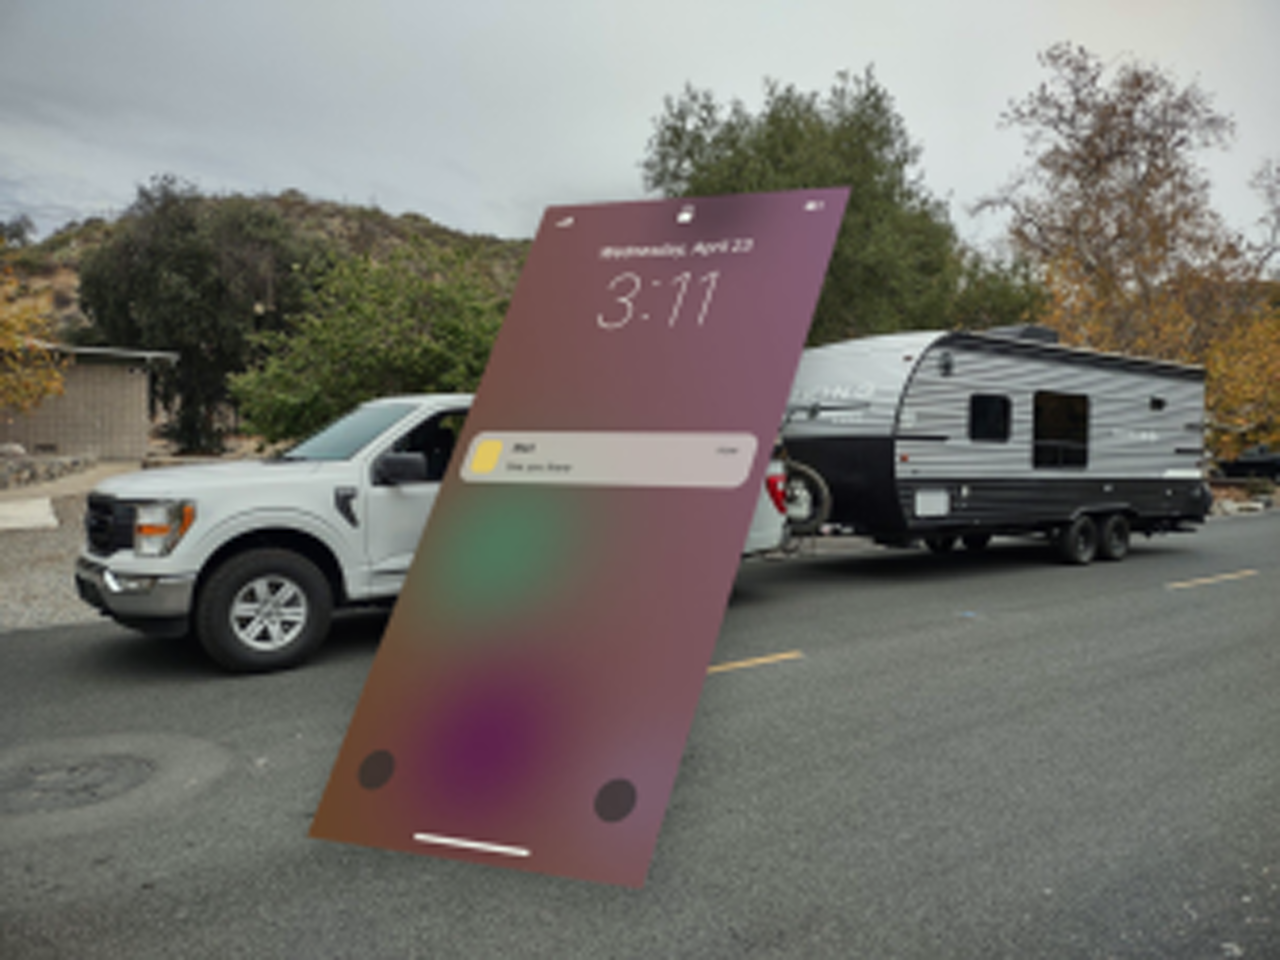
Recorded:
3,11
